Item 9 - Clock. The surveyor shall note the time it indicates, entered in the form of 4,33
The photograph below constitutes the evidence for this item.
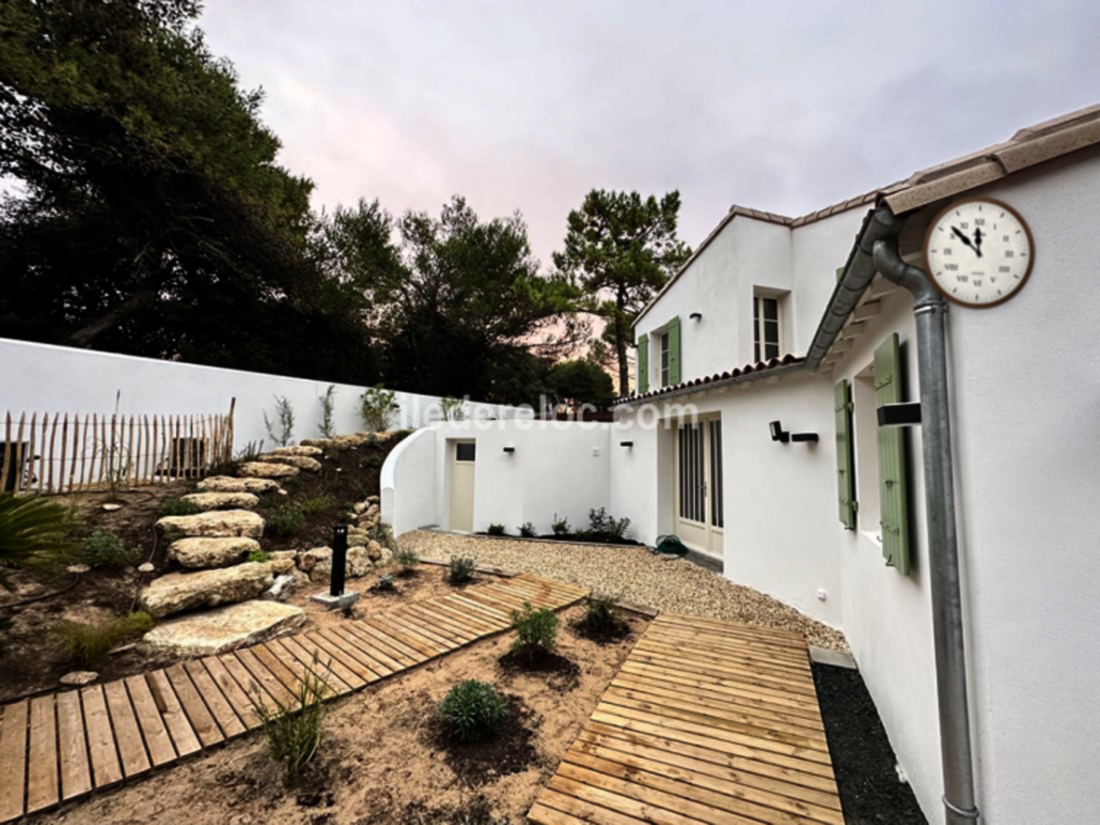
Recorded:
11,52
